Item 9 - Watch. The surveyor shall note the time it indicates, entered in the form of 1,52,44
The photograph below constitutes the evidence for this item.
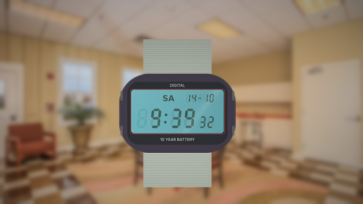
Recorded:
9,39,32
